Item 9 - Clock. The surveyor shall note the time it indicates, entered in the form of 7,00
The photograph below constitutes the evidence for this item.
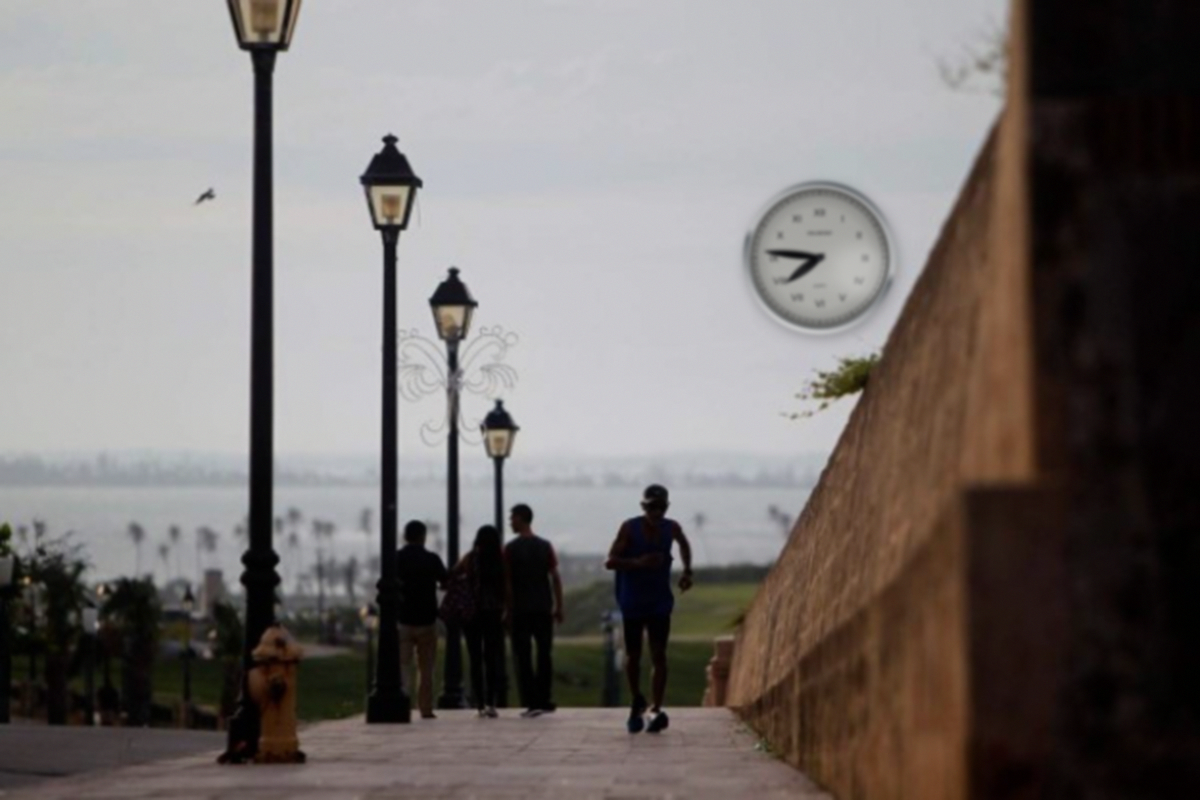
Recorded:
7,46
